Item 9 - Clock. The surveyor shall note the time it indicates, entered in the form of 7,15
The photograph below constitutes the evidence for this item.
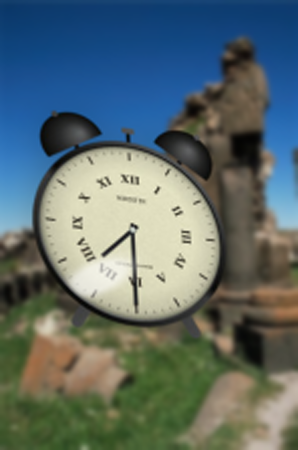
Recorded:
7,30
